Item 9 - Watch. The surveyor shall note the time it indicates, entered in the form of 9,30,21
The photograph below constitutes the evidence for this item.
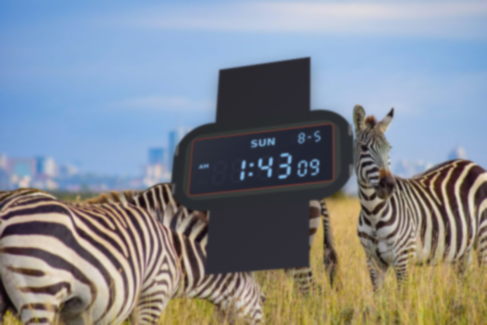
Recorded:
1,43,09
